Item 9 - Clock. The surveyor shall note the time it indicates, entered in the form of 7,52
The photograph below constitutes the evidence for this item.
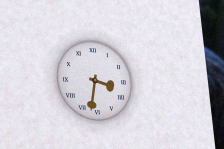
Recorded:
3,32
